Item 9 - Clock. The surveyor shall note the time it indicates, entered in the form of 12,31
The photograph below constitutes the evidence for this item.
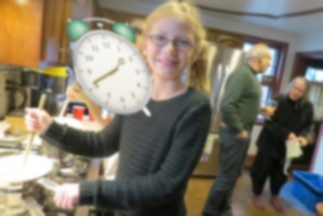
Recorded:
1,41
